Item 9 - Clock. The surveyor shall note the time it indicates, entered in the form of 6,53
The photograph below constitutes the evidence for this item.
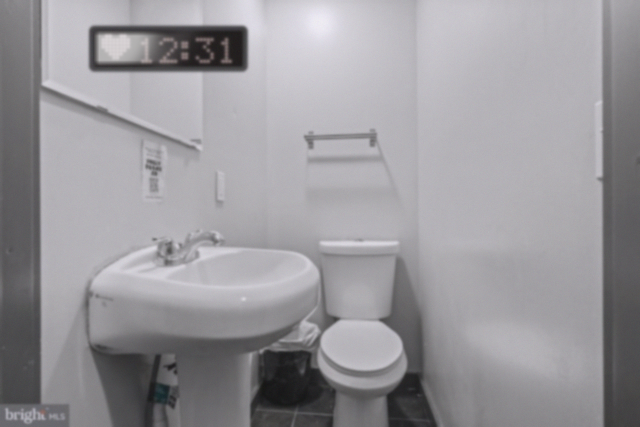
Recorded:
12,31
